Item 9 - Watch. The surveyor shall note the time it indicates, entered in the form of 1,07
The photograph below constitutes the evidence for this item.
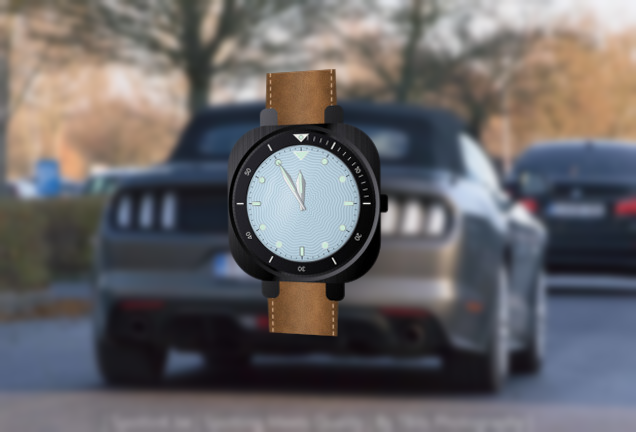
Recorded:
11,55
